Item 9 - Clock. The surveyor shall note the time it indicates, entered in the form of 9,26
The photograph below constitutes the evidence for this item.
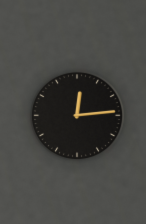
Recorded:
12,14
